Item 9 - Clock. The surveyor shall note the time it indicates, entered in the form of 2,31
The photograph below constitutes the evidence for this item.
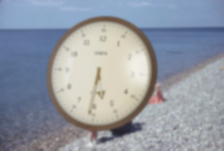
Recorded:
5,31
